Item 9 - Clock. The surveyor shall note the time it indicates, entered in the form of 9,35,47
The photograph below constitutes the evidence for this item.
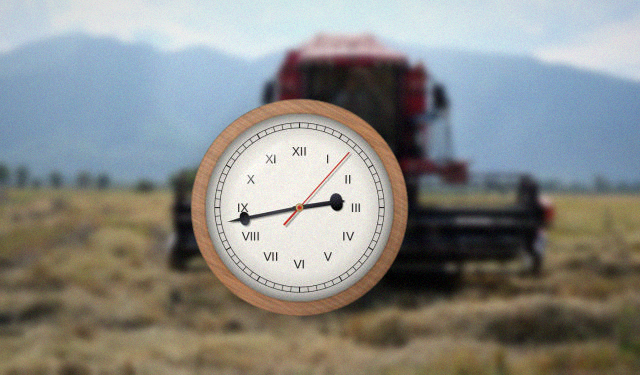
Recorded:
2,43,07
